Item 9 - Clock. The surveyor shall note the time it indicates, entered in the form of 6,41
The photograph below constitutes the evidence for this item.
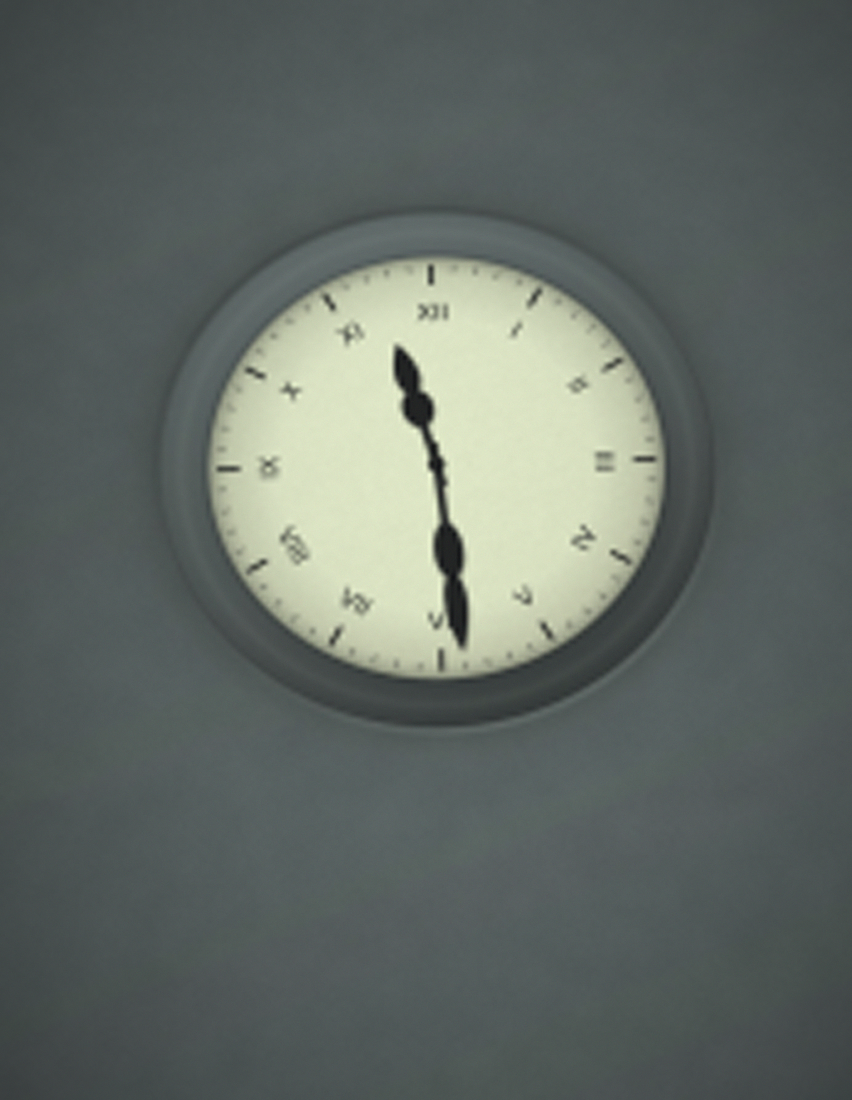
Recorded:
11,29
